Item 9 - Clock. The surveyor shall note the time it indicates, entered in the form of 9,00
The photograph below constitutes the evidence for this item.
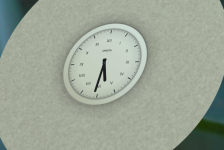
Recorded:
5,31
